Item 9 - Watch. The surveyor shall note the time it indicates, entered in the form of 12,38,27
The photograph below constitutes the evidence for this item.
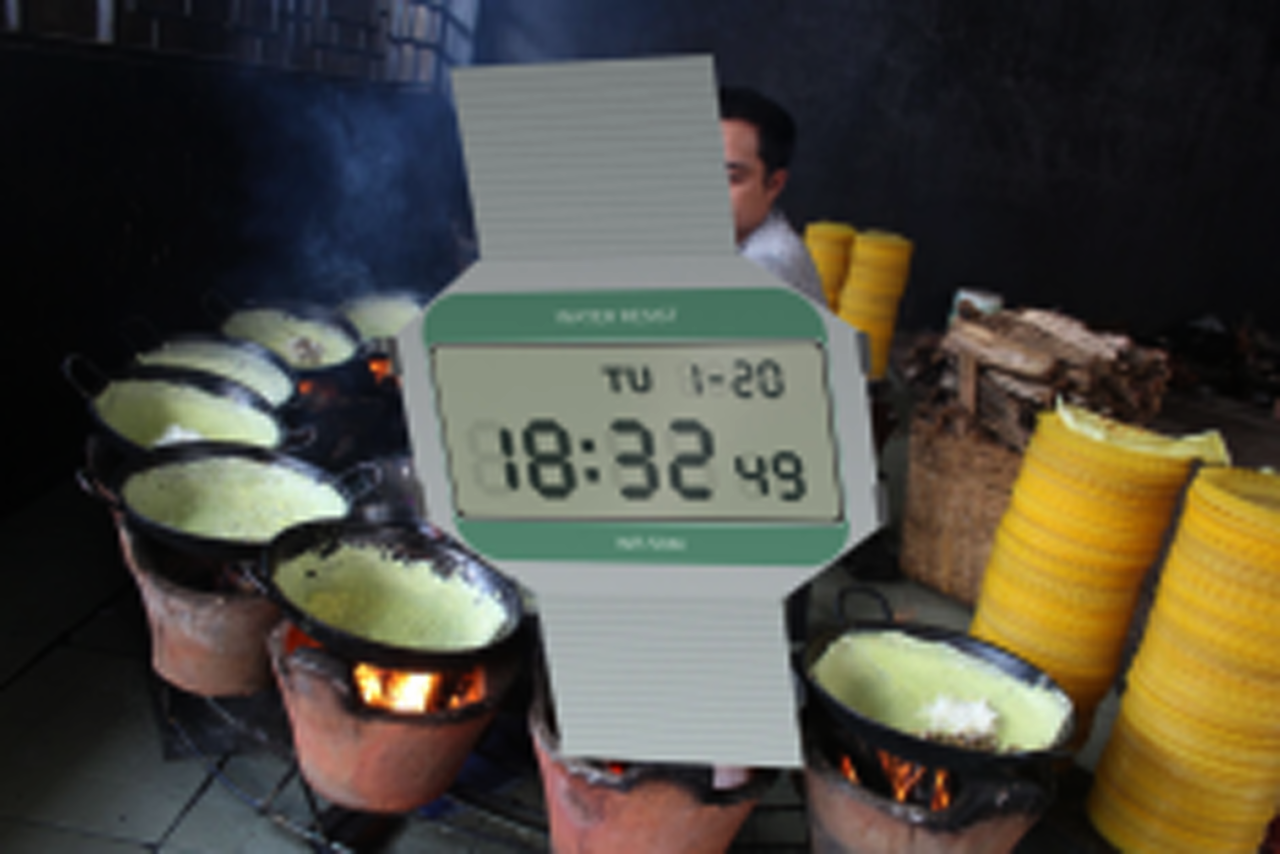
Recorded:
18,32,49
